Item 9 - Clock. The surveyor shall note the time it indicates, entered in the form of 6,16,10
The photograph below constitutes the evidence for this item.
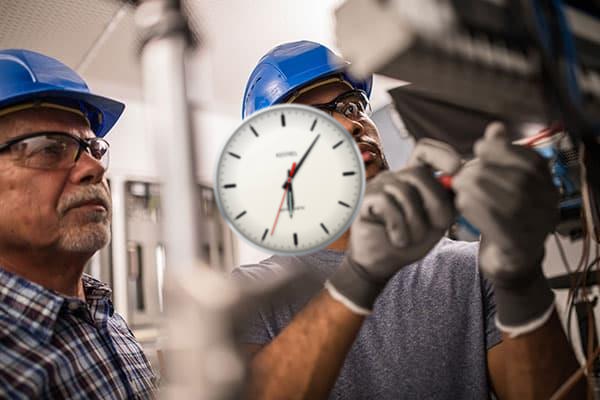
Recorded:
6,06,34
